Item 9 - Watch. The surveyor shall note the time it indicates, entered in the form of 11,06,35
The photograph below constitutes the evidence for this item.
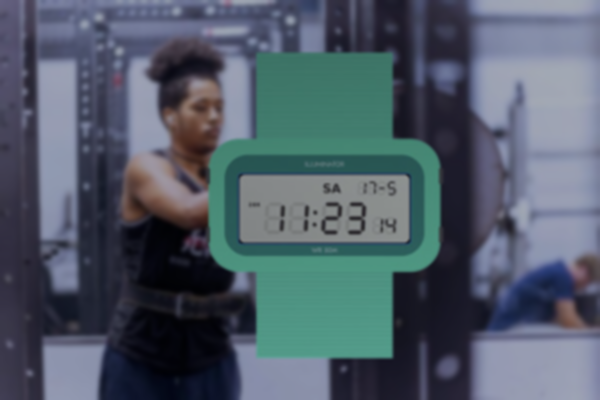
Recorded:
11,23,14
